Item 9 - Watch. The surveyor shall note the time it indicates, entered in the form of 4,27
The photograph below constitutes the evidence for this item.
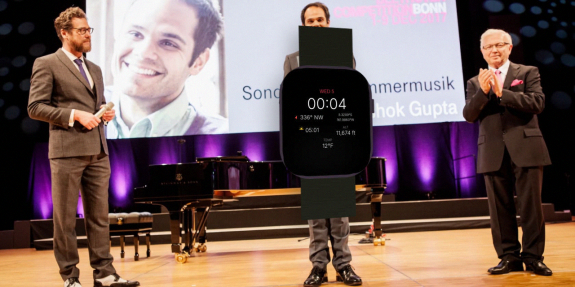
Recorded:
0,04
